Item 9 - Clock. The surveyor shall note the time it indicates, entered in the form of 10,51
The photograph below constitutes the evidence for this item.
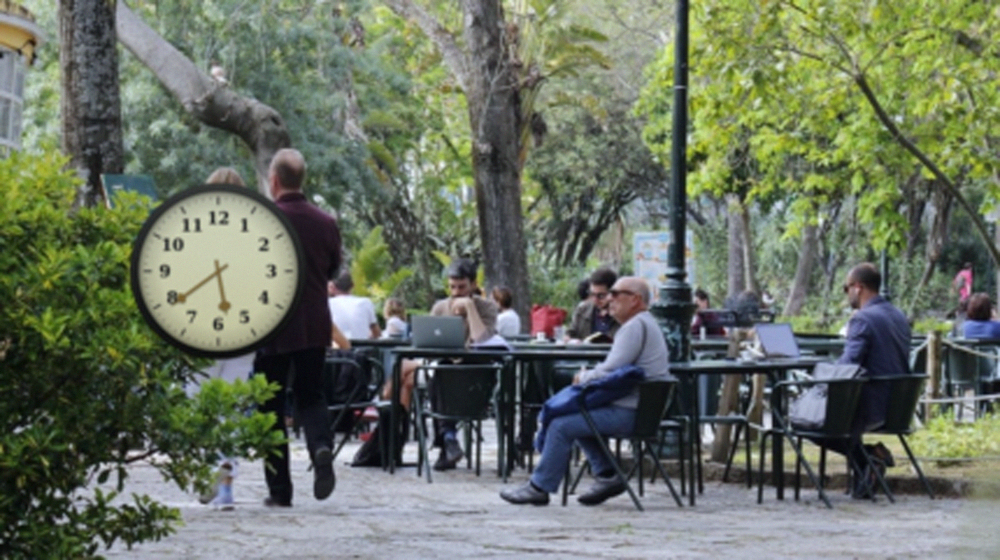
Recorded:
5,39
